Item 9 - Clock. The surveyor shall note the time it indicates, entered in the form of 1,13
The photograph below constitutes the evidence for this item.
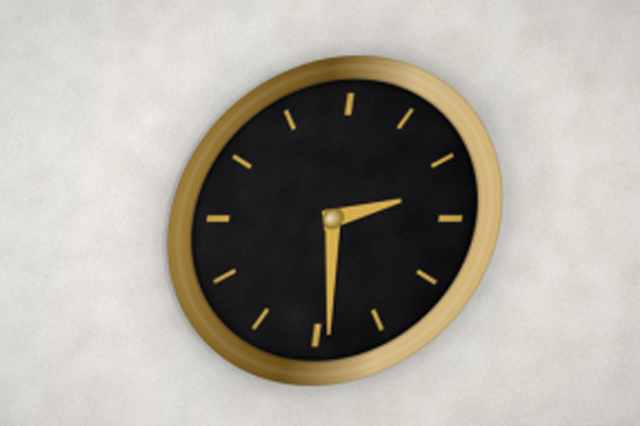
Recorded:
2,29
